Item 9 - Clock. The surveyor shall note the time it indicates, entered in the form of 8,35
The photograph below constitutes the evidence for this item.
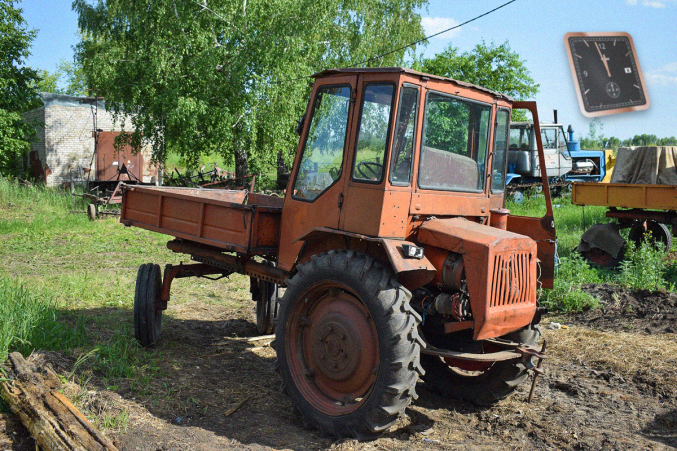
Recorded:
11,58
